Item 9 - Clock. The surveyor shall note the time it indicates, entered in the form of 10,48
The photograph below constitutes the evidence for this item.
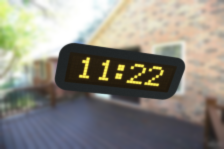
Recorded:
11,22
